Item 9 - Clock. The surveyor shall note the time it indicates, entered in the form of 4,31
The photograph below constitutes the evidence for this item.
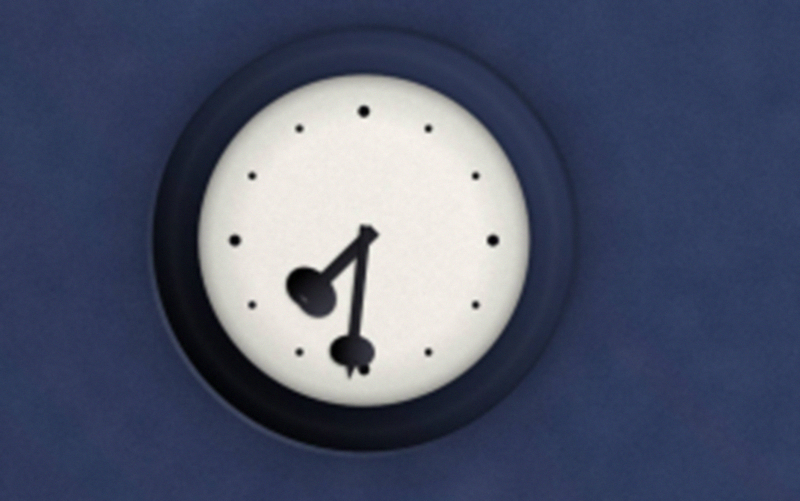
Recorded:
7,31
